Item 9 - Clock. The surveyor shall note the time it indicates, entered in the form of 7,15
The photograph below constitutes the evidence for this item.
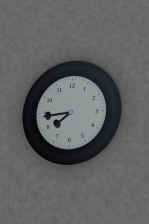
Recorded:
7,44
